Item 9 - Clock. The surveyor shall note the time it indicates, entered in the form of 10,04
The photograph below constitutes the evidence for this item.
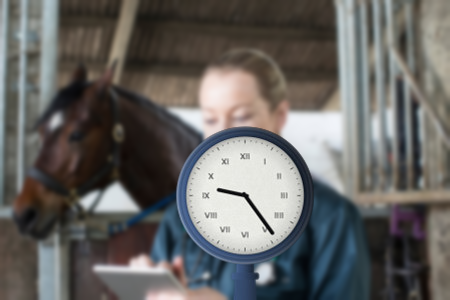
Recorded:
9,24
